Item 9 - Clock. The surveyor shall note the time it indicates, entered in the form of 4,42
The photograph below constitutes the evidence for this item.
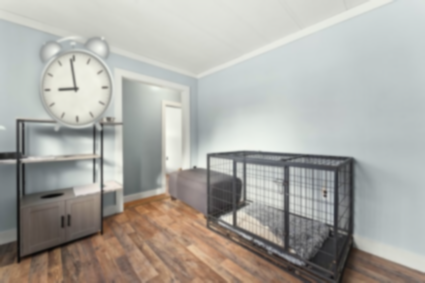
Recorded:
8,59
